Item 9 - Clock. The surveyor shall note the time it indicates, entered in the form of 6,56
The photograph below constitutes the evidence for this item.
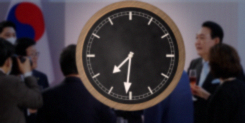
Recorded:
7,31
